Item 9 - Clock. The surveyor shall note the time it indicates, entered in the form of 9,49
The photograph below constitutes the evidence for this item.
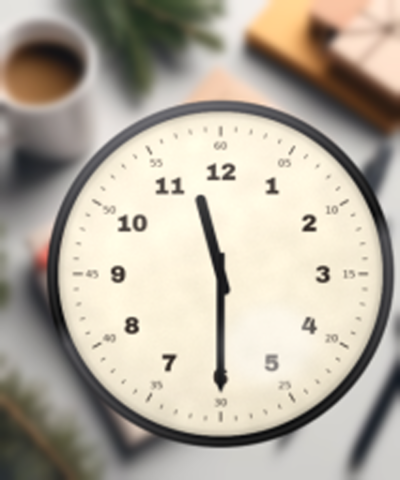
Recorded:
11,30
